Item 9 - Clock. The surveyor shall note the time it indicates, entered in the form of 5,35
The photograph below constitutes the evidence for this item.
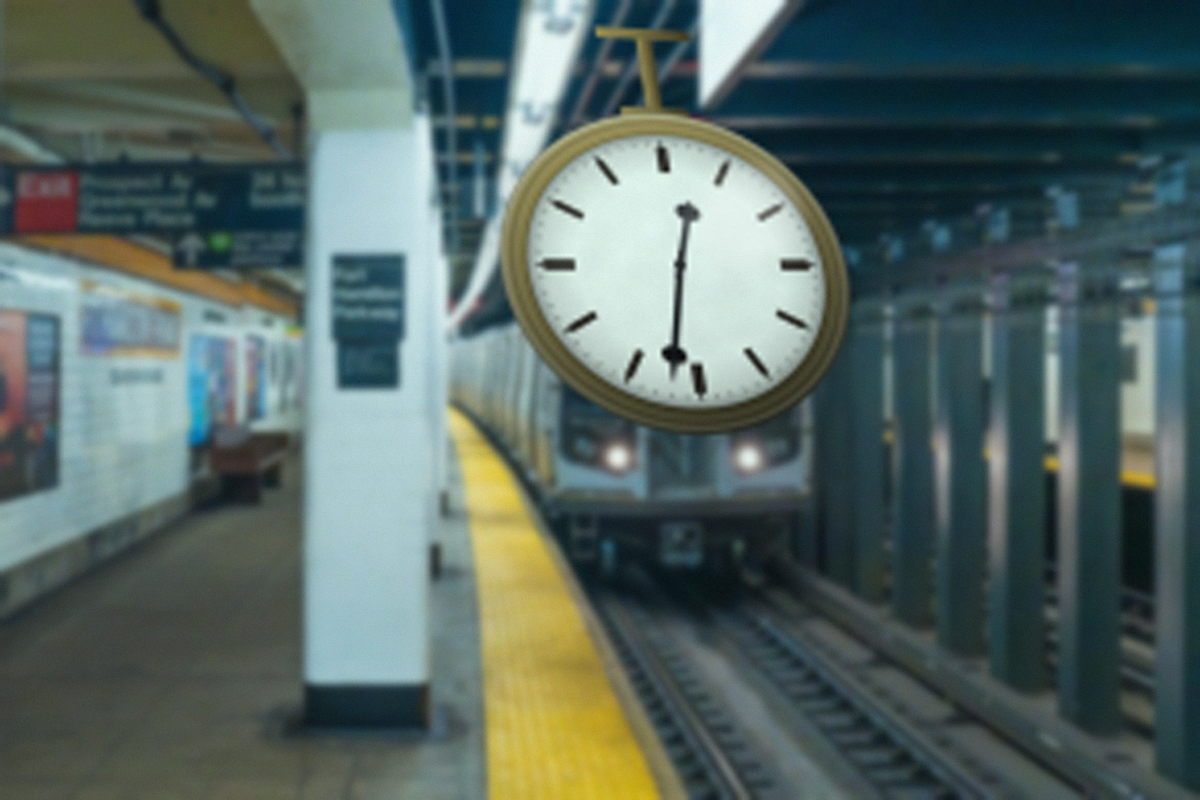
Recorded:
12,32
